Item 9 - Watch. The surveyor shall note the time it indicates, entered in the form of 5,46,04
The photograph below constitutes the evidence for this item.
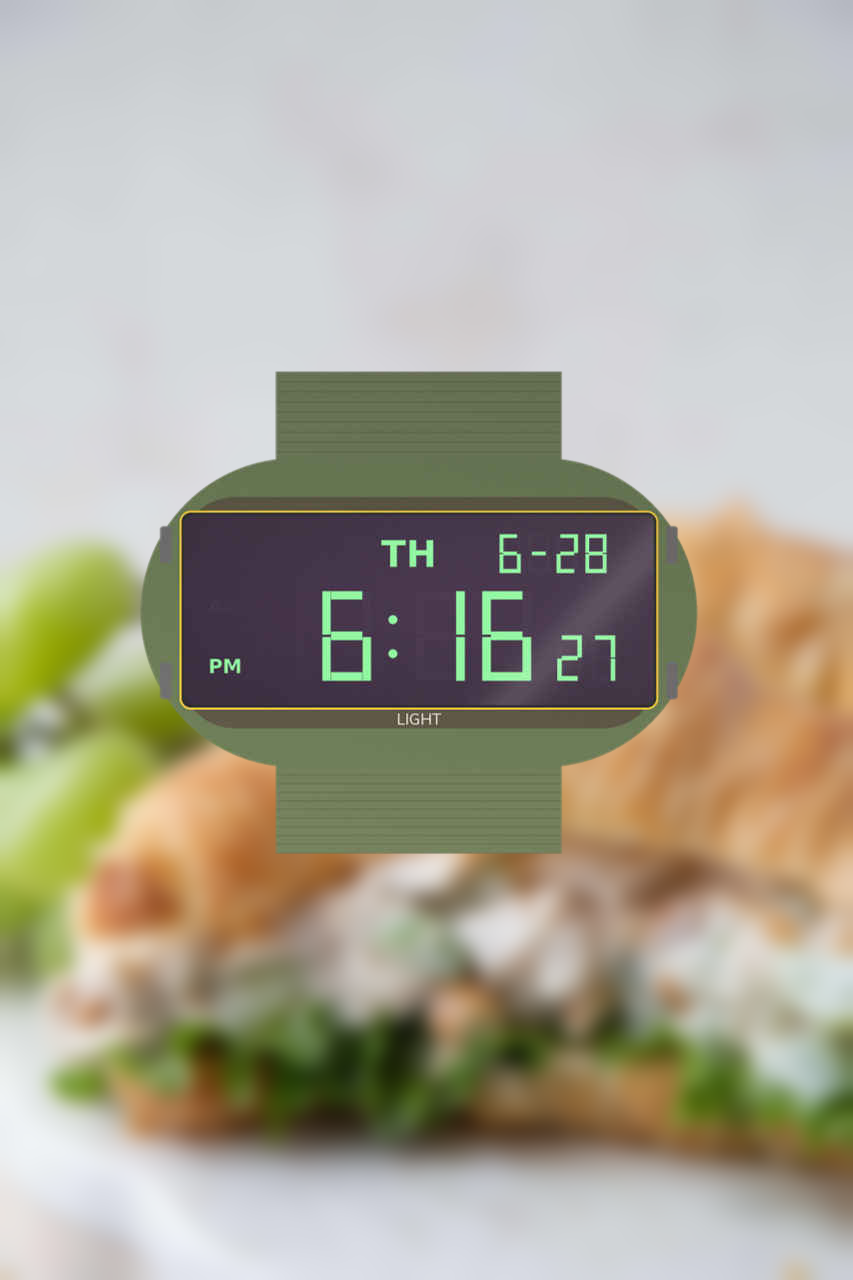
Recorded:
6,16,27
